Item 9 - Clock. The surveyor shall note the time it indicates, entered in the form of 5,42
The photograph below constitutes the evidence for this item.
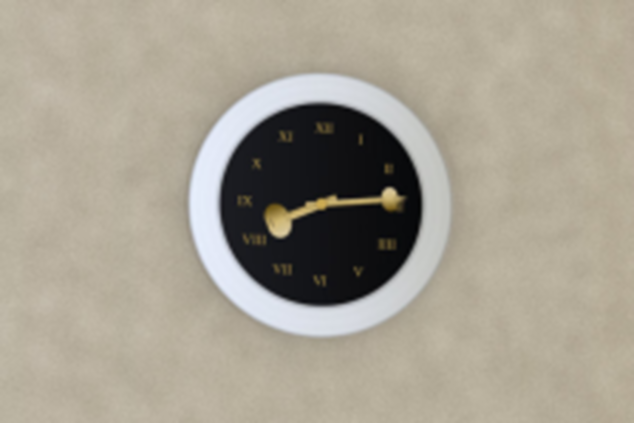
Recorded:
8,14
